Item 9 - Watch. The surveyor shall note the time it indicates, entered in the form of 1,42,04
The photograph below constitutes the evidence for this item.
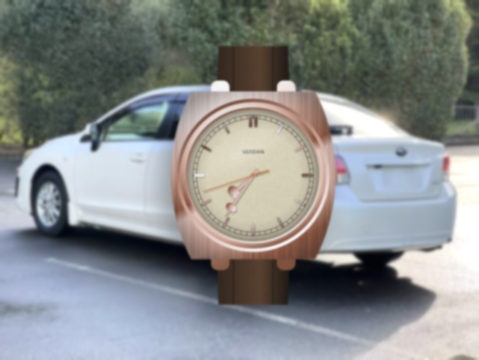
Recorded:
7,35,42
